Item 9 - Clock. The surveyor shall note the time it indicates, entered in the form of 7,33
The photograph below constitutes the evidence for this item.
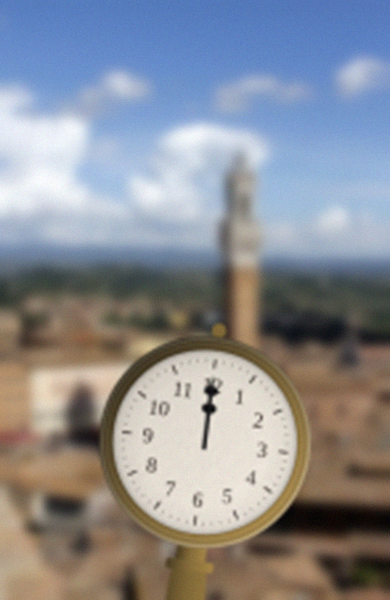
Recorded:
12,00
